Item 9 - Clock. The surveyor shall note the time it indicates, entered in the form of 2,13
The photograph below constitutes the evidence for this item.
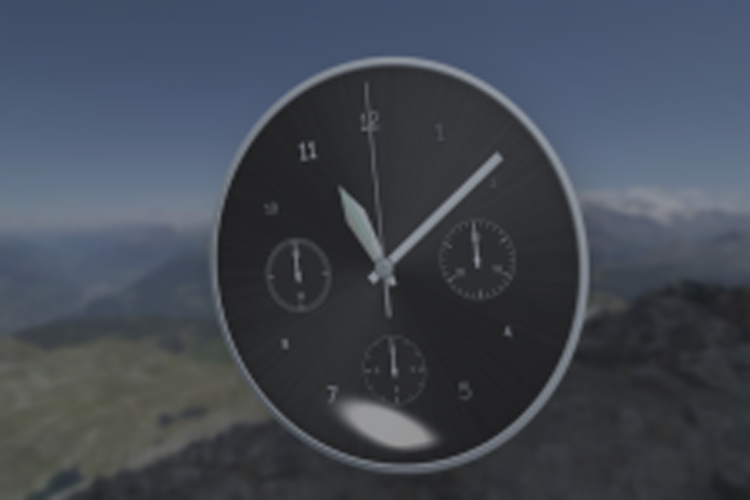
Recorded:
11,09
